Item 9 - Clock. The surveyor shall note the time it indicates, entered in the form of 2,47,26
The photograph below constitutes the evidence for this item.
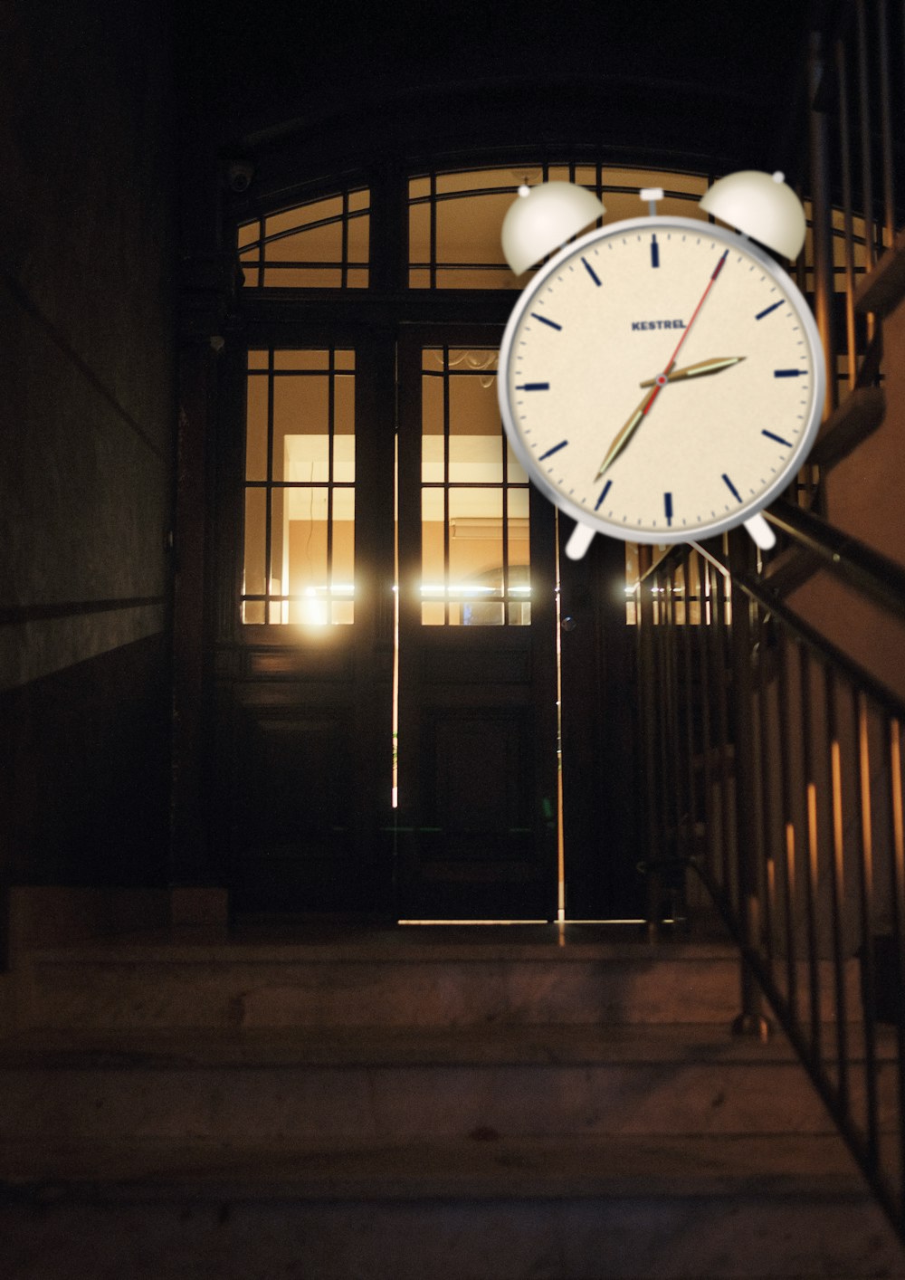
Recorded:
2,36,05
